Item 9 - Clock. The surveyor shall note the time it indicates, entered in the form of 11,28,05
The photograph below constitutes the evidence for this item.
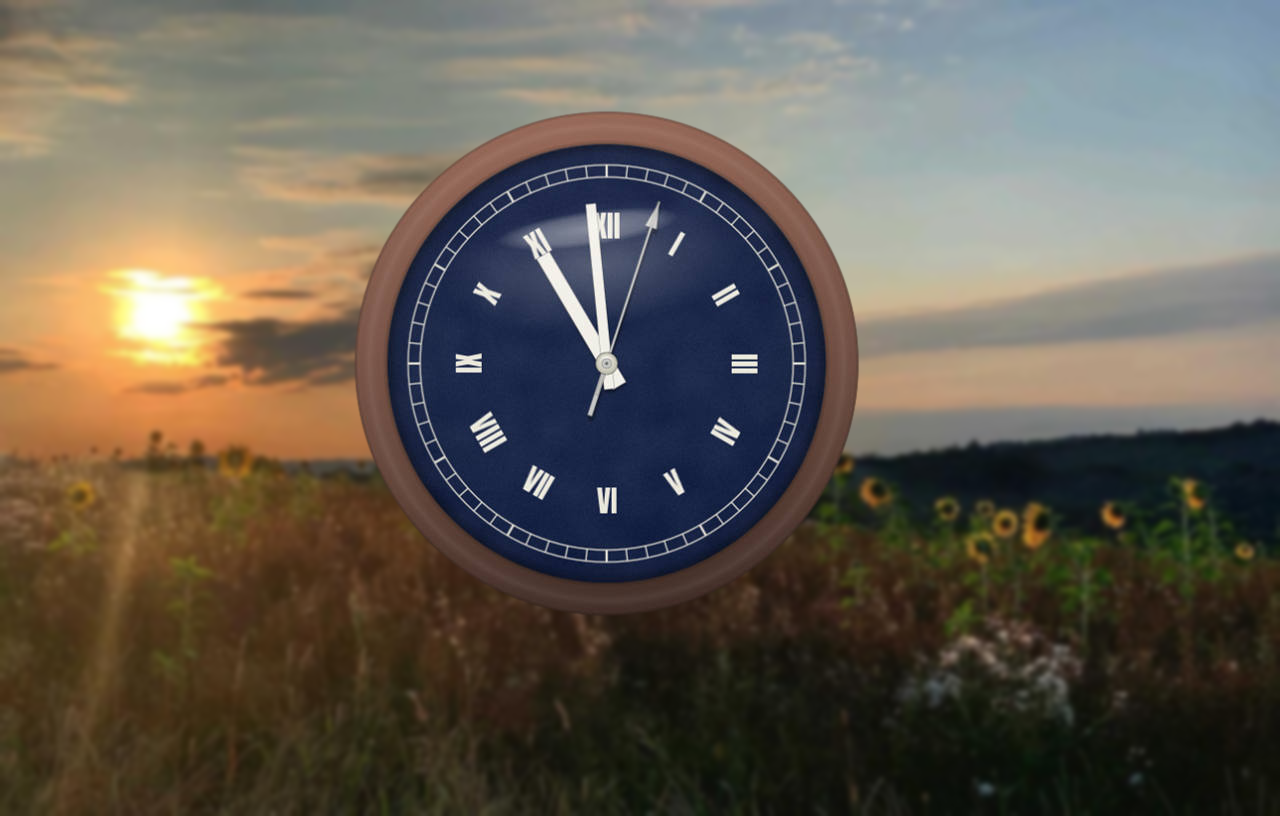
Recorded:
10,59,03
